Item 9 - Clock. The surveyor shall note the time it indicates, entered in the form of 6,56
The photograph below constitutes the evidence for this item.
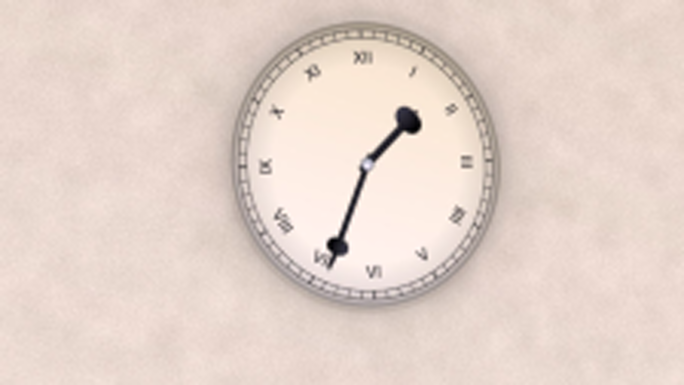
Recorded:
1,34
